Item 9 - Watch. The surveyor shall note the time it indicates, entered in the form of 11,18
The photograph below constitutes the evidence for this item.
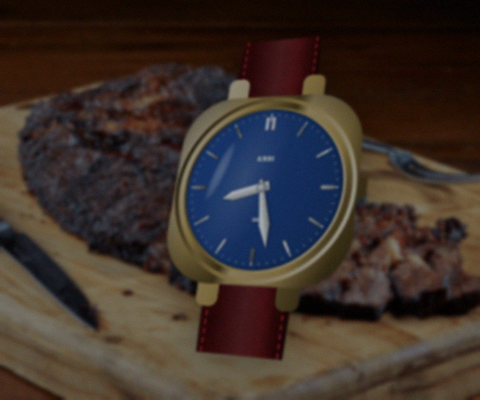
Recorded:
8,28
